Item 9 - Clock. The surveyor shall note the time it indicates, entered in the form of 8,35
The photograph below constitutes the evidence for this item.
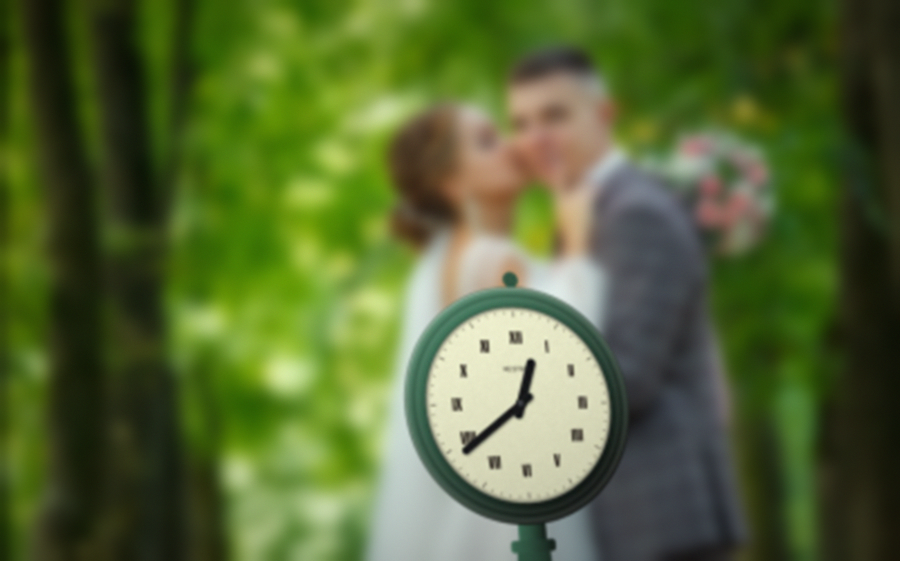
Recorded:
12,39
